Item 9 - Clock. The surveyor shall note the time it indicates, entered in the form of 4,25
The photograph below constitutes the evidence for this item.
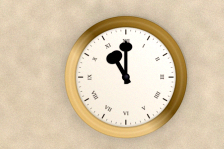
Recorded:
11,00
